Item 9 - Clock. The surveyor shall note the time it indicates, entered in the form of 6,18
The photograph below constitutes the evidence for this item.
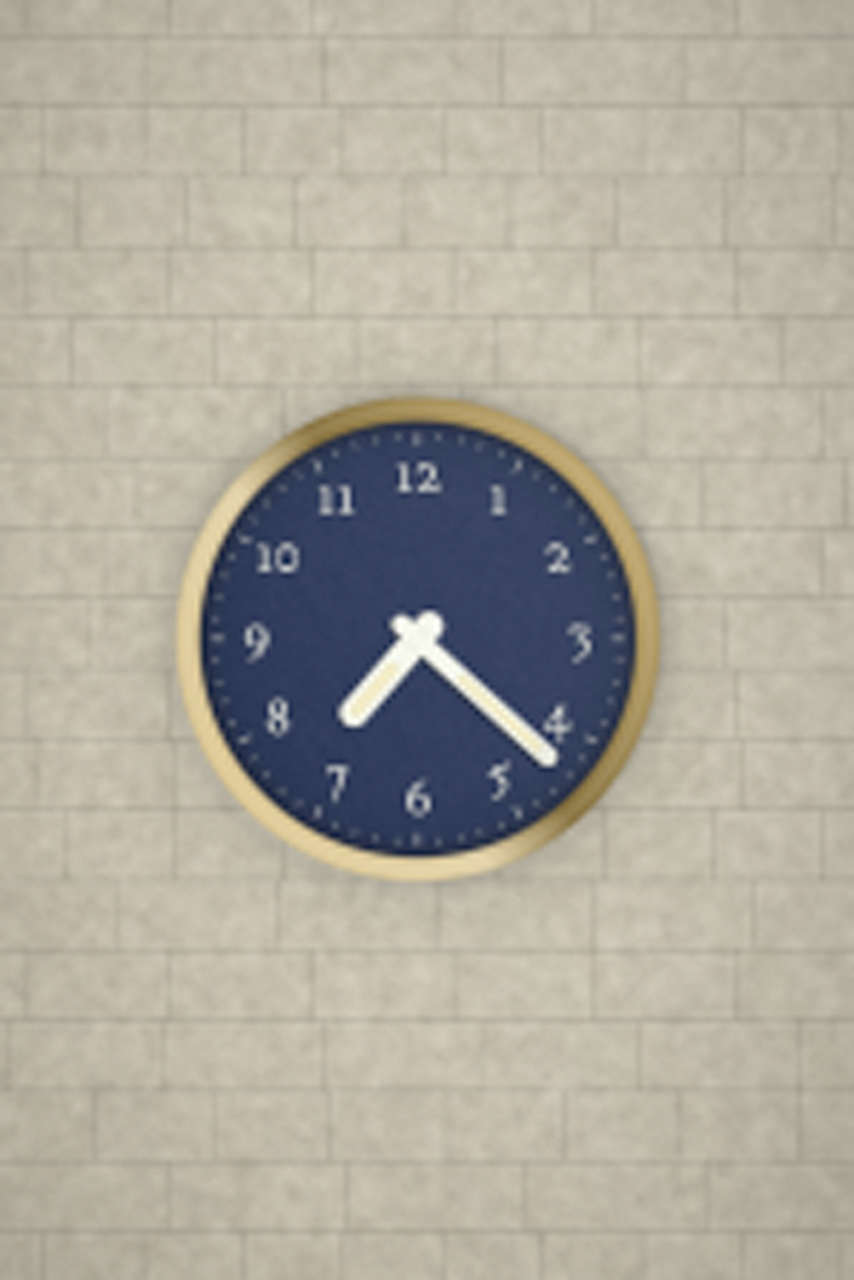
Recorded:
7,22
